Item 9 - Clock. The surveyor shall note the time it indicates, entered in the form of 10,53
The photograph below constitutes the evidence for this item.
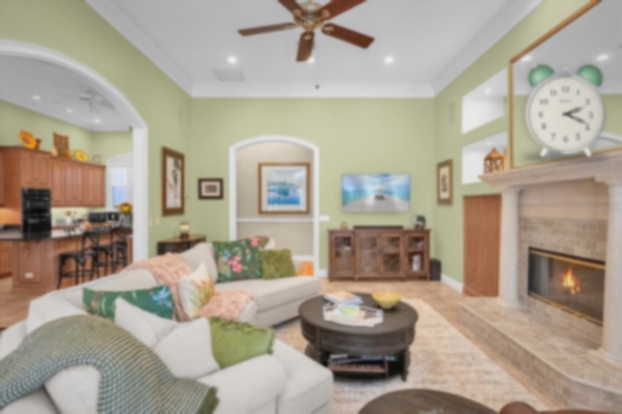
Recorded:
2,19
